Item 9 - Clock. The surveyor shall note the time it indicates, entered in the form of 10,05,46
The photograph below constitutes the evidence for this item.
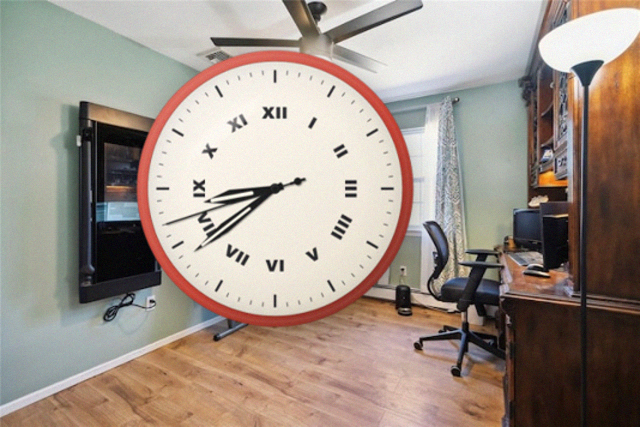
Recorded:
8,38,42
